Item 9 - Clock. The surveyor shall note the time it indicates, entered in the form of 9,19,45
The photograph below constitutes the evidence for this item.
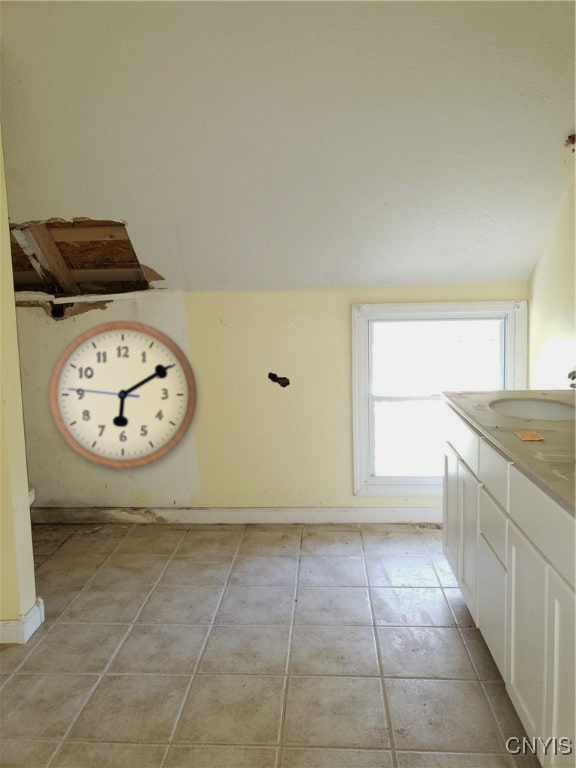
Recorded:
6,09,46
